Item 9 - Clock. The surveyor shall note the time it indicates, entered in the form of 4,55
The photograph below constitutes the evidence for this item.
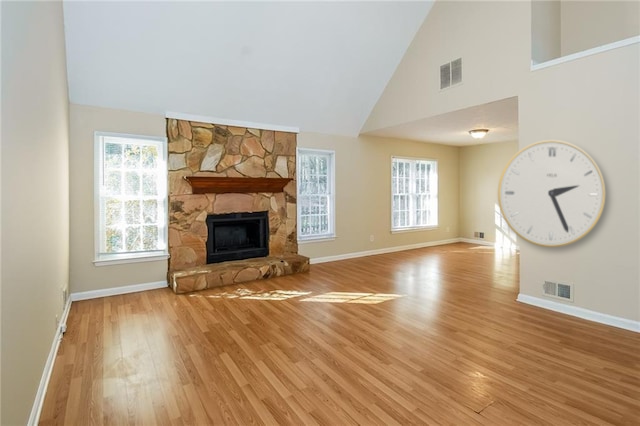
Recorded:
2,26
